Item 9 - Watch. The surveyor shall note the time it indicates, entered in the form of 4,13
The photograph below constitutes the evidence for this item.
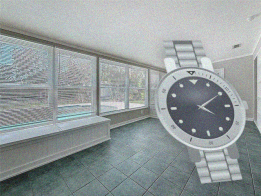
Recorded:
4,10
